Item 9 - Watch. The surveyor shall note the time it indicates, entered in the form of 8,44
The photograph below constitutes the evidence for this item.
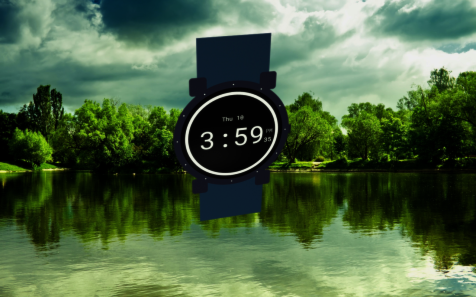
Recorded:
3,59
